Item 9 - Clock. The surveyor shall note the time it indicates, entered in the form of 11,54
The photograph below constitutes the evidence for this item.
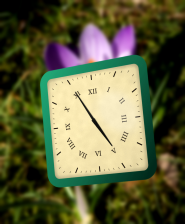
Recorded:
4,55
